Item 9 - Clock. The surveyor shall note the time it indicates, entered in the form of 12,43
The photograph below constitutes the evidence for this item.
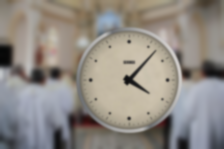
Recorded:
4,07
